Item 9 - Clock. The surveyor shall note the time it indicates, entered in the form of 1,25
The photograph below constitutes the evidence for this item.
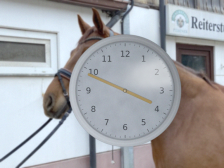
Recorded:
3,49
